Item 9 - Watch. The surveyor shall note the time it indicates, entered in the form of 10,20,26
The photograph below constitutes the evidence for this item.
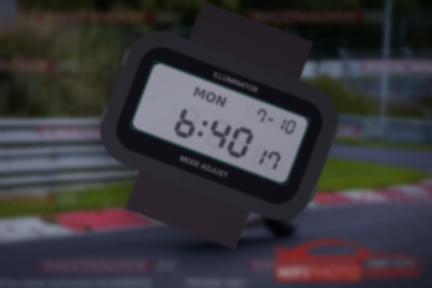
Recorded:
6,40,17
